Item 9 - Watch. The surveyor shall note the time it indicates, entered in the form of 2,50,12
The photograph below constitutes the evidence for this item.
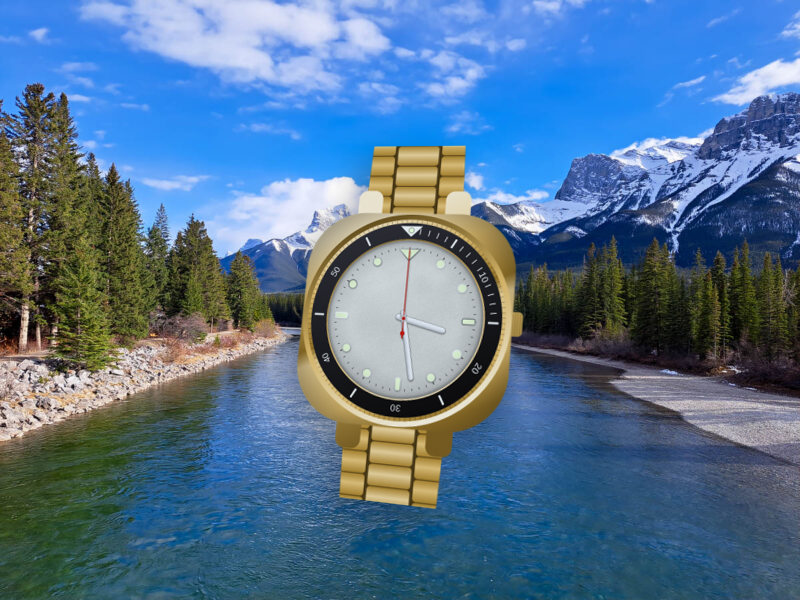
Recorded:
3,28,00
